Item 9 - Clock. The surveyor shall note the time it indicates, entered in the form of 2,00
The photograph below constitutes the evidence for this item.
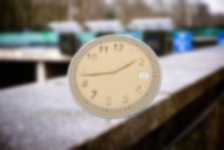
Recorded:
1,43
